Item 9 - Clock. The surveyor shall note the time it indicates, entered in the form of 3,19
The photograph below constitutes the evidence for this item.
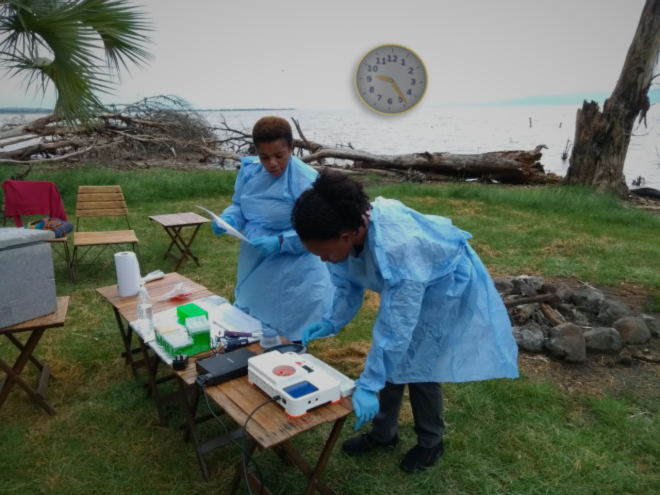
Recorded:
9,24
